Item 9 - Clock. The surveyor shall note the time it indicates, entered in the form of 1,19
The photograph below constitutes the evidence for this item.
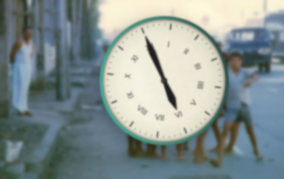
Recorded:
6,00
